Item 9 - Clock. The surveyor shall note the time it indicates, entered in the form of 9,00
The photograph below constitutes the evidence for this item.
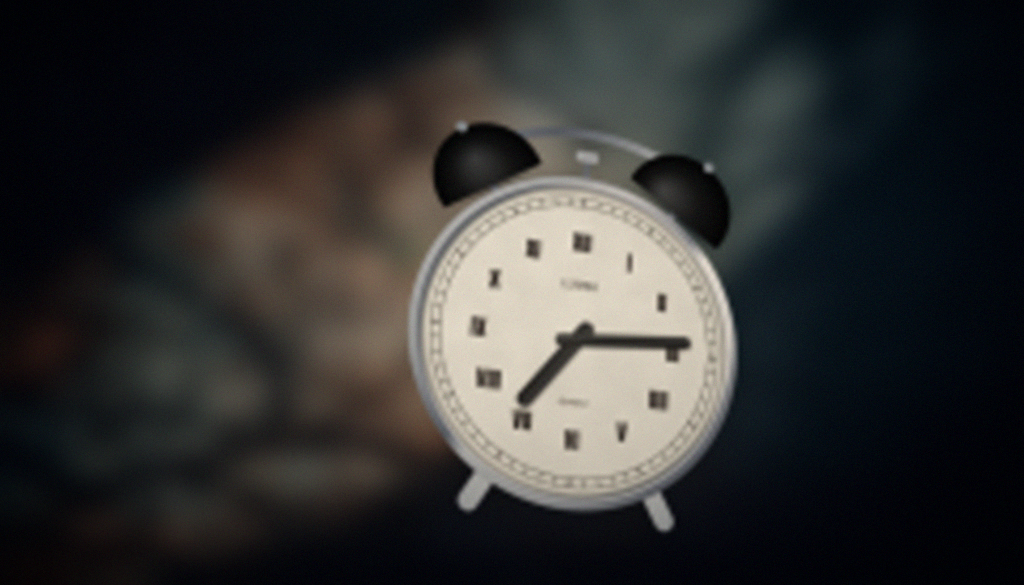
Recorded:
7,14
